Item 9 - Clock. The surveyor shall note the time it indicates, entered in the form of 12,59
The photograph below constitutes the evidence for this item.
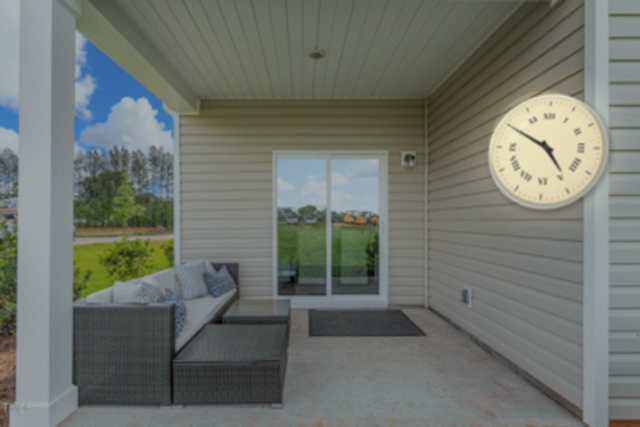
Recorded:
4,50
